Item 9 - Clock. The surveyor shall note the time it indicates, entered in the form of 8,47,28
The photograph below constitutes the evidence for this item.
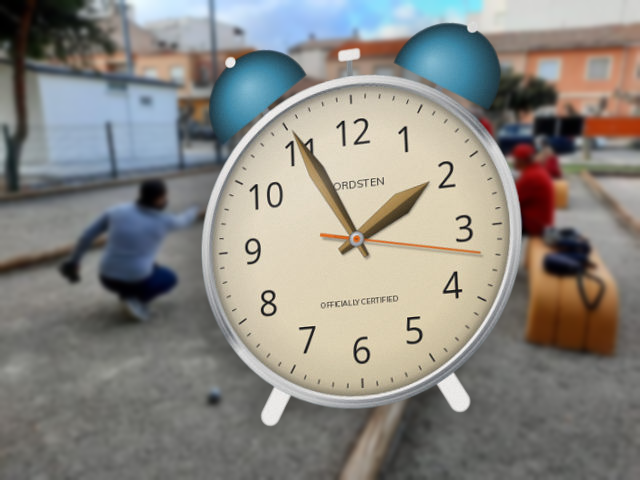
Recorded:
1,55,17
